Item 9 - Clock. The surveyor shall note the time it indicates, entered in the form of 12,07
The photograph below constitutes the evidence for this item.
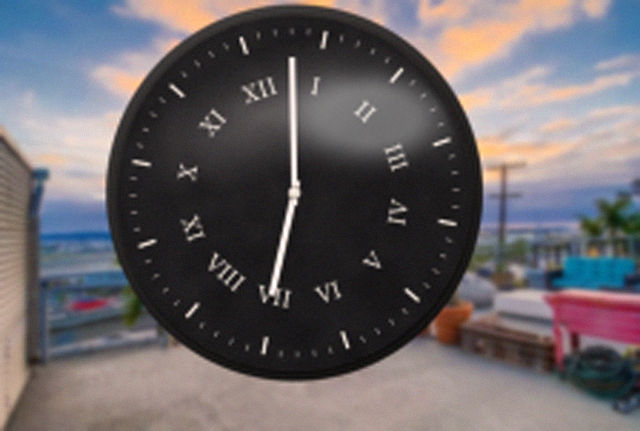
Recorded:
7,03
